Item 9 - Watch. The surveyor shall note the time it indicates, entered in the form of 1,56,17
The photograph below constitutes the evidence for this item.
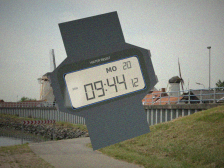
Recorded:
9,44,12
